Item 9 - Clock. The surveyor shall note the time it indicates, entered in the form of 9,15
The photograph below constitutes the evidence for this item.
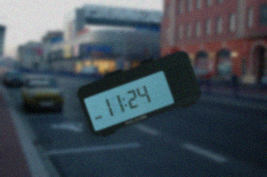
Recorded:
11,24
